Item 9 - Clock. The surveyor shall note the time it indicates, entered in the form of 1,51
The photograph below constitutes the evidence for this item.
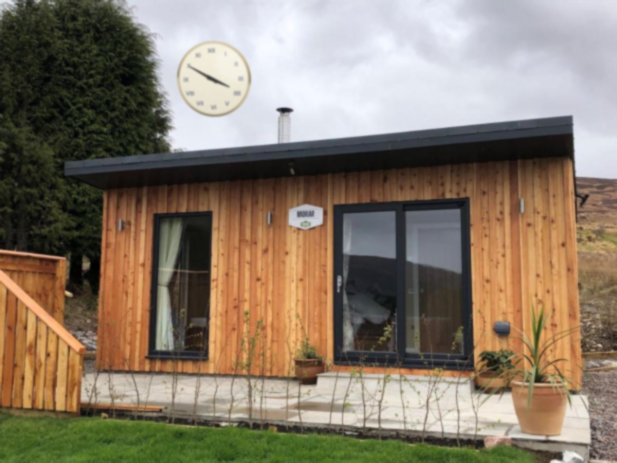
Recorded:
3,50
